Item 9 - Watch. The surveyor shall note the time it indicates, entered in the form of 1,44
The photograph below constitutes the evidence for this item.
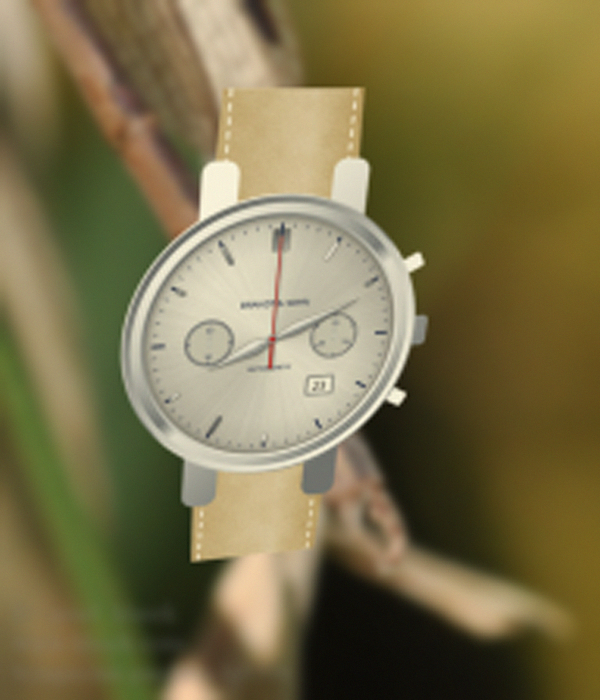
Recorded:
8,11
